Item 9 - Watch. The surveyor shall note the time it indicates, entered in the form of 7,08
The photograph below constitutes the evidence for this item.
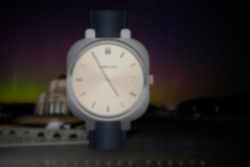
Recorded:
4,55
